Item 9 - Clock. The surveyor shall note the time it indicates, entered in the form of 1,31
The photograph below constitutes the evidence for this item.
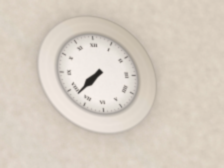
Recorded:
7,38
